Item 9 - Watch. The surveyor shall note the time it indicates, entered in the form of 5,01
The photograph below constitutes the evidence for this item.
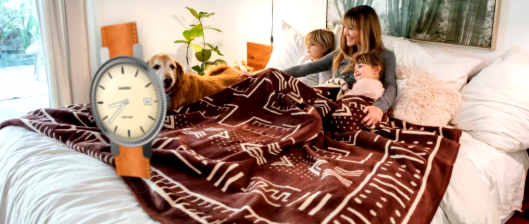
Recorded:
8,38
